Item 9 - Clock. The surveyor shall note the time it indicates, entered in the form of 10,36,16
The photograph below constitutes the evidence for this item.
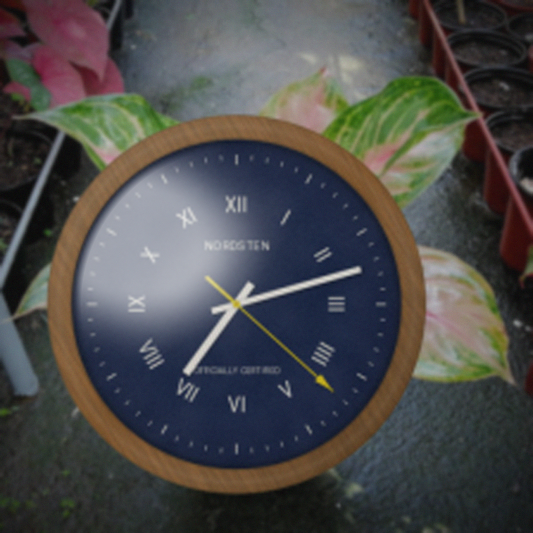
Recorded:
7,12,22
